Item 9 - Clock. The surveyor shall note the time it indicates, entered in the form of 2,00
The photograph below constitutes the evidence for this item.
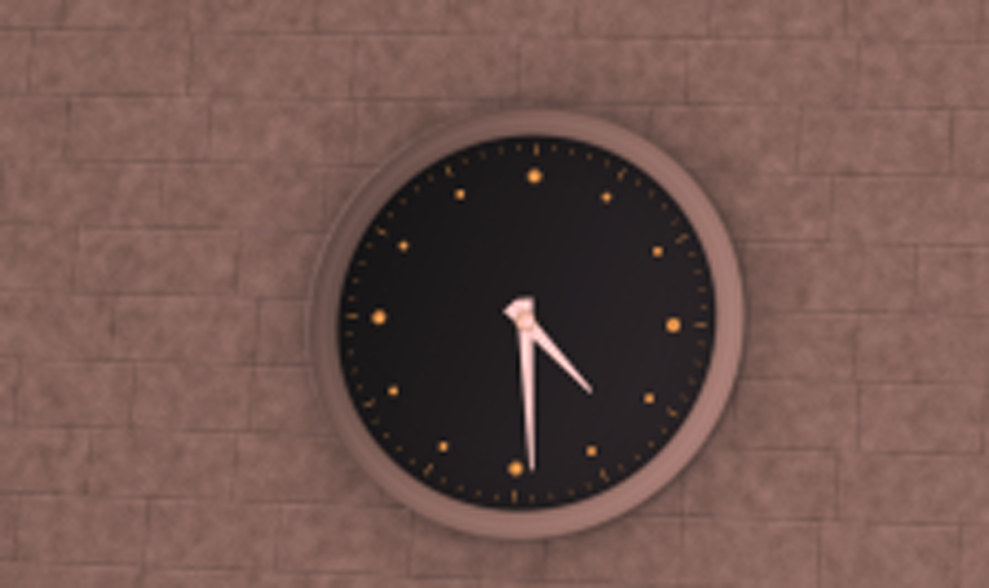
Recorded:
4,29
